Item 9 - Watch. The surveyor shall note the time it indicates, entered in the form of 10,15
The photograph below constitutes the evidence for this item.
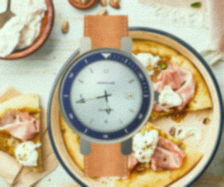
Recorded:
5,43
